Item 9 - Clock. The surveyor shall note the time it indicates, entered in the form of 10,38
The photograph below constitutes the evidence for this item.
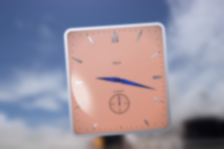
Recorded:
9,18
